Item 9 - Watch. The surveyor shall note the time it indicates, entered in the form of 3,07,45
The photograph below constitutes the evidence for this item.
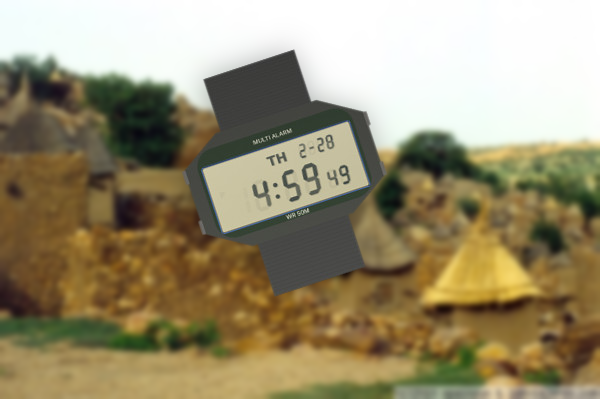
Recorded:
4,59,49
